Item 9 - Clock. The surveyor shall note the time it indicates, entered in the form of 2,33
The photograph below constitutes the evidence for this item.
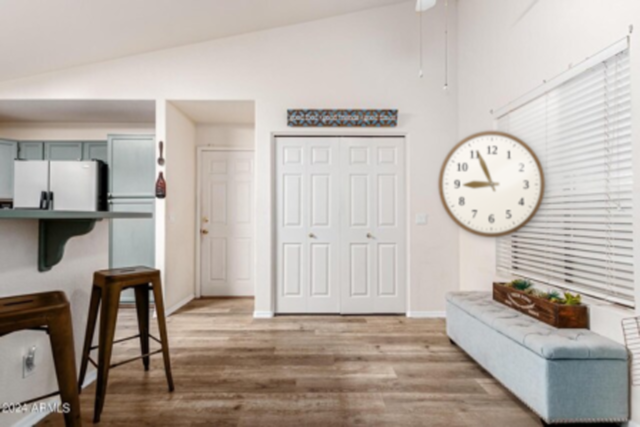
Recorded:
8,56
